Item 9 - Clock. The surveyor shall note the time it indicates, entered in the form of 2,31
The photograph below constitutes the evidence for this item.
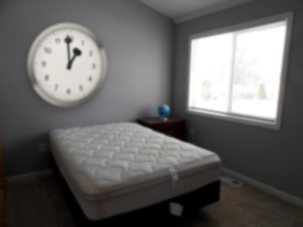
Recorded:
12,59
